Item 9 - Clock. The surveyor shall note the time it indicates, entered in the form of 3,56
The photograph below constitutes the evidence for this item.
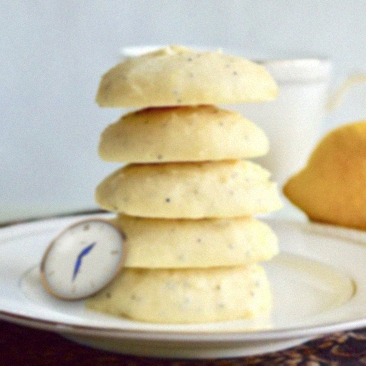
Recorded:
1,31
